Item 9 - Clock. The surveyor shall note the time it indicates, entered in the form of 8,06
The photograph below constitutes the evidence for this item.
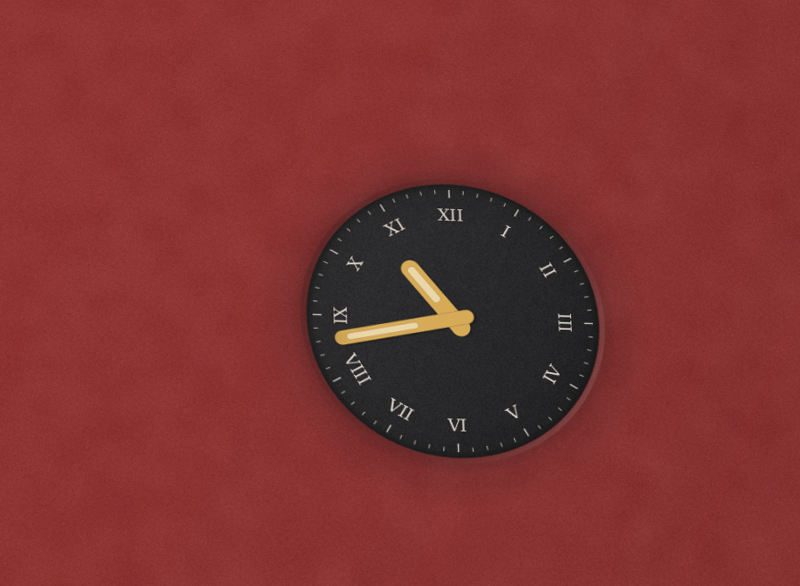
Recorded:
10,43
